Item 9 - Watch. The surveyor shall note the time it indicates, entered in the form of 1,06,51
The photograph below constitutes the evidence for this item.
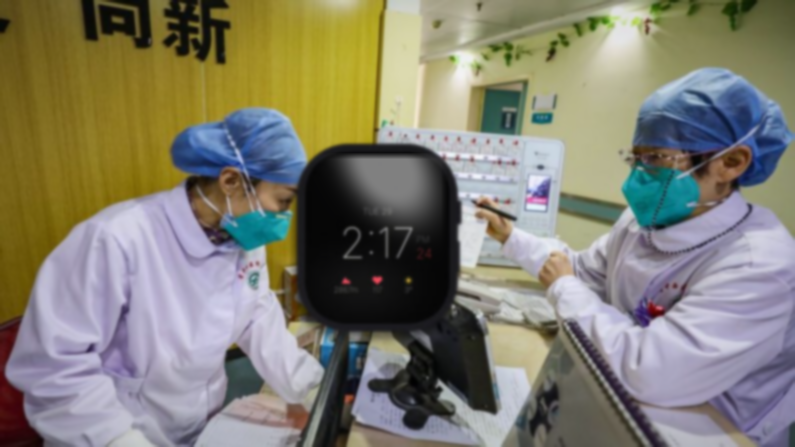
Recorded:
2,17,24
